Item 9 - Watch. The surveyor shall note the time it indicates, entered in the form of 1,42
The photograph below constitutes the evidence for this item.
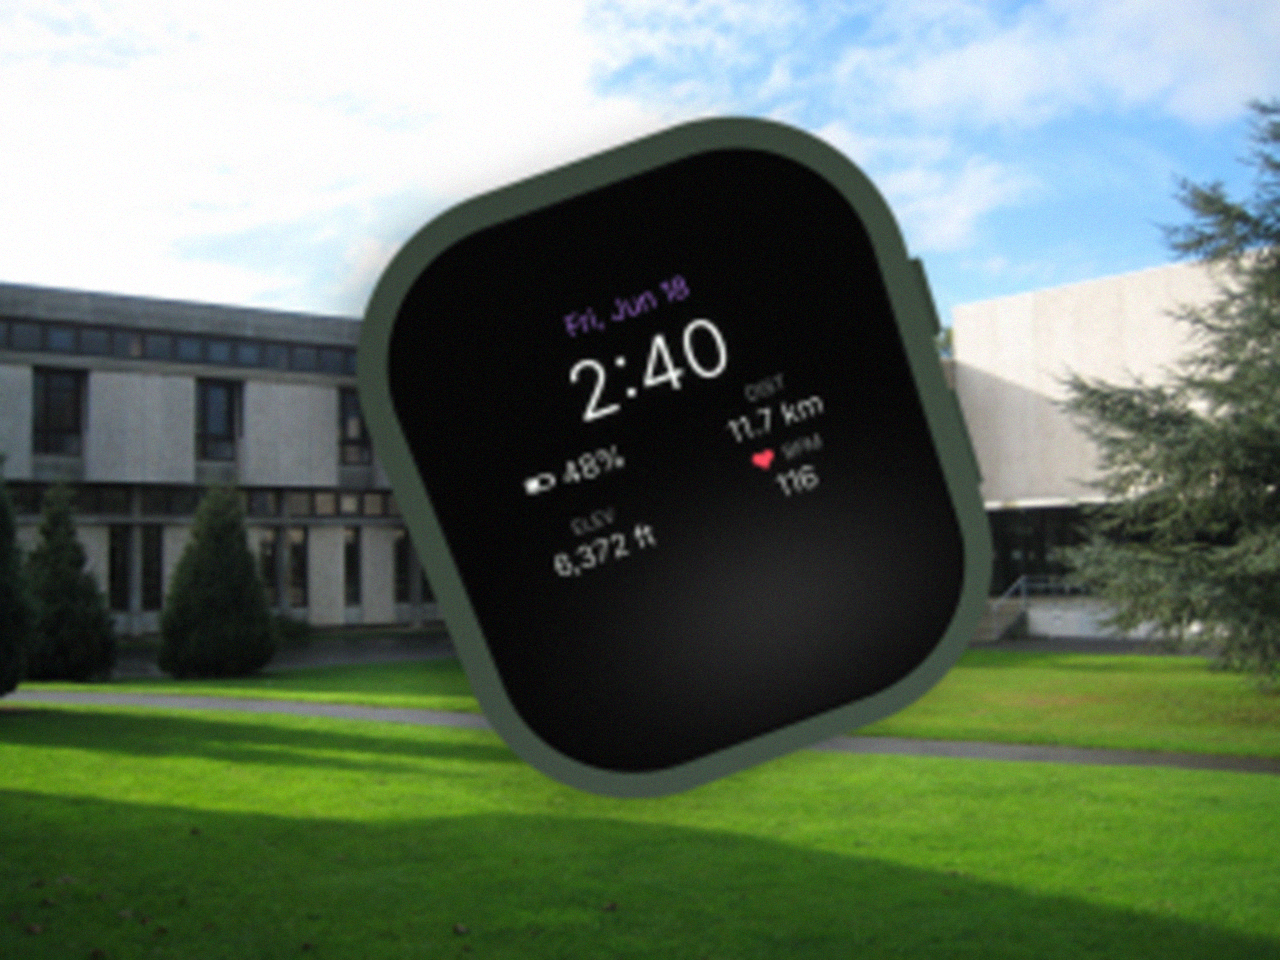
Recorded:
2,40
